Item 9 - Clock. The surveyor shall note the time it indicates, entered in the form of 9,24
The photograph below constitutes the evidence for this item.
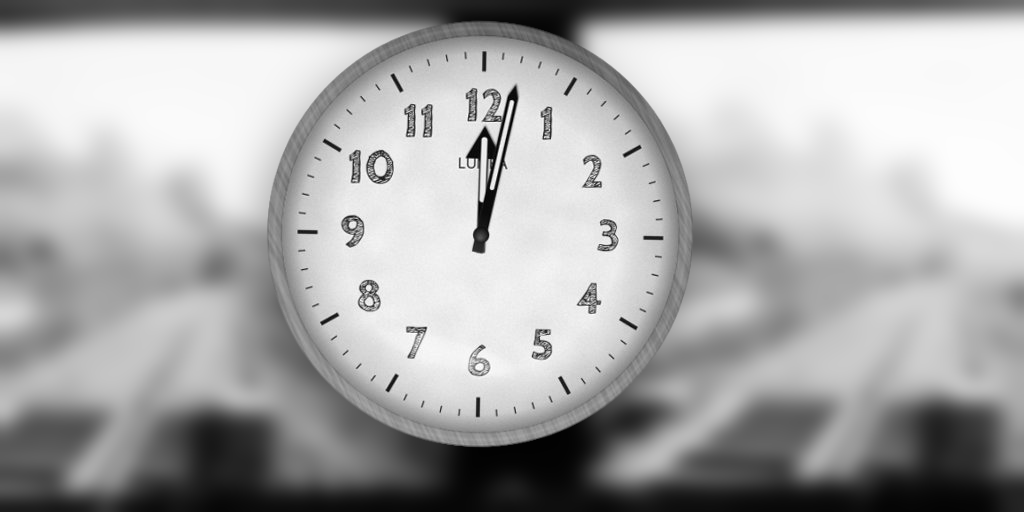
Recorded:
12,02
